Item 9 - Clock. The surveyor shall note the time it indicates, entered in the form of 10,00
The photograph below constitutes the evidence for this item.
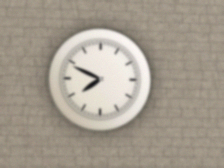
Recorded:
7,49
